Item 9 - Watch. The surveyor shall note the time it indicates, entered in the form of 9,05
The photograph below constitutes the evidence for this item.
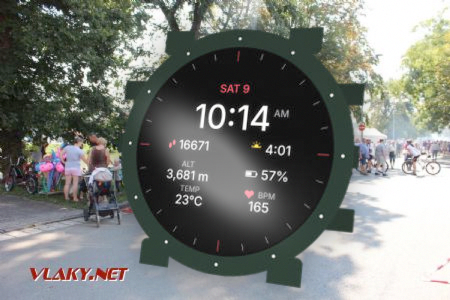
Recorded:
10,14
